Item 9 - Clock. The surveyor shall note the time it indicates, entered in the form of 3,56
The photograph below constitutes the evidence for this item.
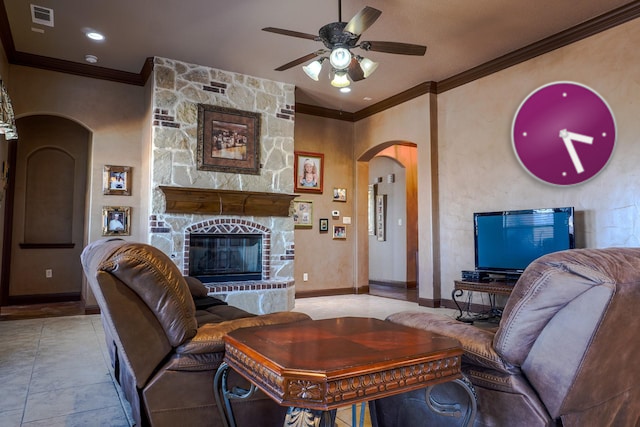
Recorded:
3,26
